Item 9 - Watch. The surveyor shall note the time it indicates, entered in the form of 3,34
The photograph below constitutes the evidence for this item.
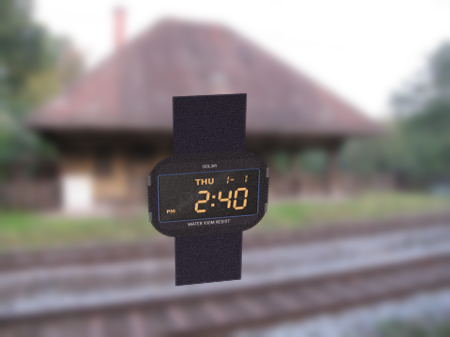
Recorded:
2,40
